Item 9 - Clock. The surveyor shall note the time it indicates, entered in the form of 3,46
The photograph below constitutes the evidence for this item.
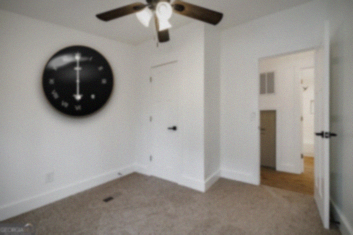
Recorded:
6,00
